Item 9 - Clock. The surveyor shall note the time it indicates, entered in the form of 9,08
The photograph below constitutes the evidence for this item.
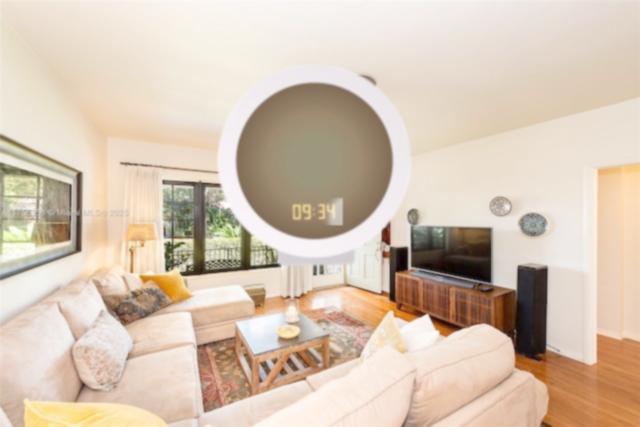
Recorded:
9,34
